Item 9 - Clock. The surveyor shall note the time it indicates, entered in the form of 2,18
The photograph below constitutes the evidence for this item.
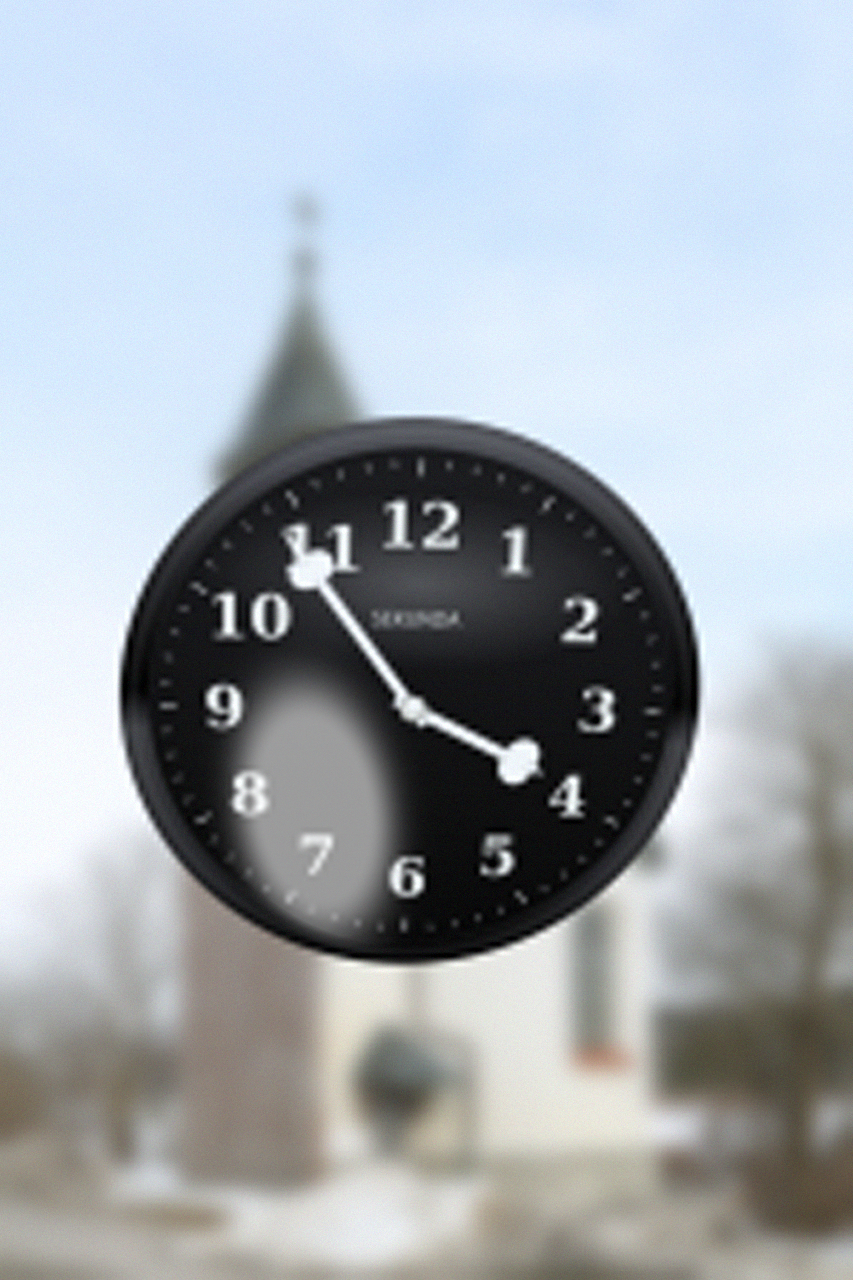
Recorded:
3,54
